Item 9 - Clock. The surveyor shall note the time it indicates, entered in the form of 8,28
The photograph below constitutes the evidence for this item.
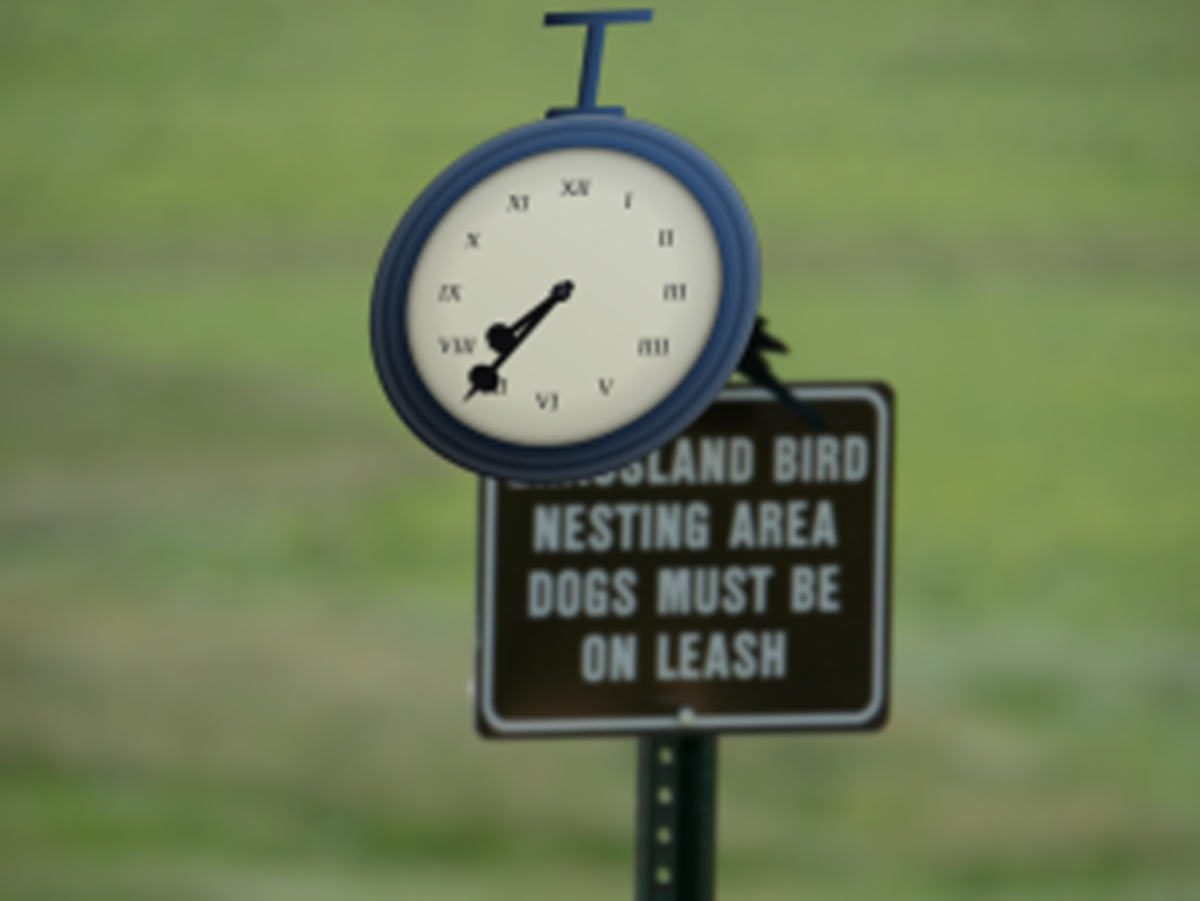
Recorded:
7,36
